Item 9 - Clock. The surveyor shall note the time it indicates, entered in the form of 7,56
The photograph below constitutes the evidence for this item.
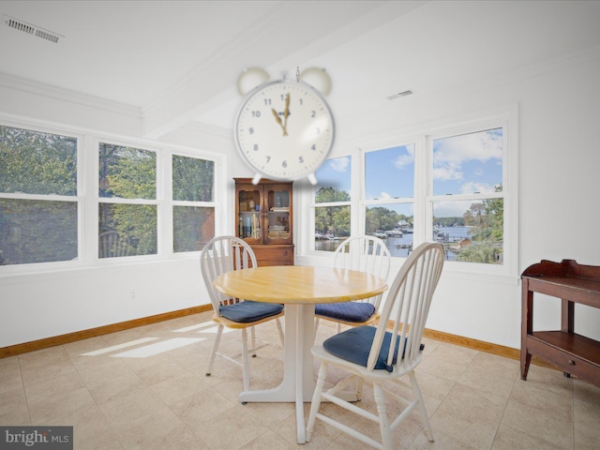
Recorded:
11,01
